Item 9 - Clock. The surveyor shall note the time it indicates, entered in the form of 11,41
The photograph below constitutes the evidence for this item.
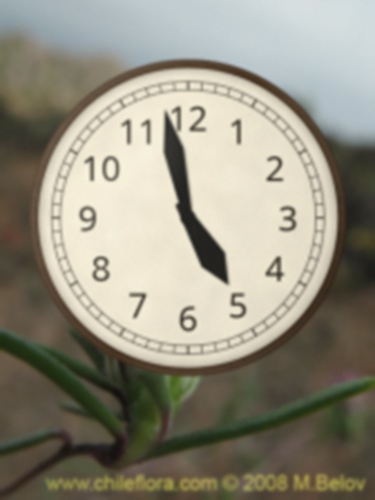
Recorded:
4,58
